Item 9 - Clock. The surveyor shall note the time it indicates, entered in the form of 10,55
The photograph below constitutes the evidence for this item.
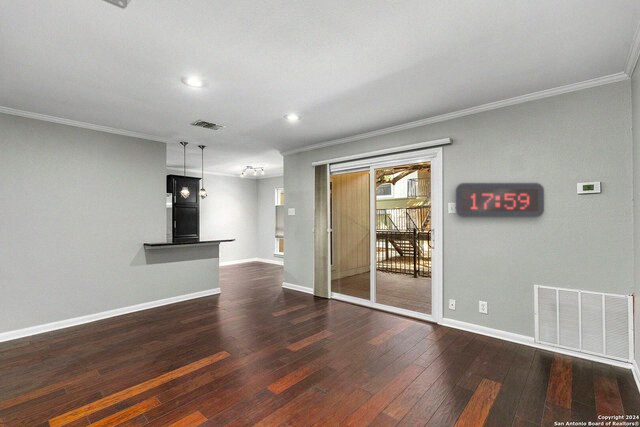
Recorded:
17,59
